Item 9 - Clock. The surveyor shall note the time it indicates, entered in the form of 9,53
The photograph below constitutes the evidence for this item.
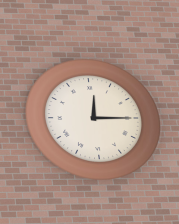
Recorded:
12,15
